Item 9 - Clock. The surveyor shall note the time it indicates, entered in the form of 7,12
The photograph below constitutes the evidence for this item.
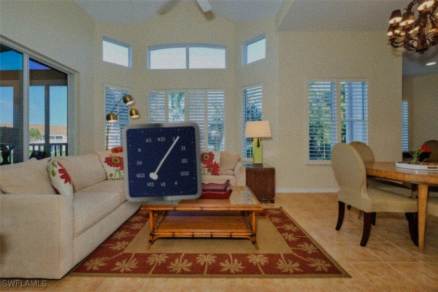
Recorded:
7,06
